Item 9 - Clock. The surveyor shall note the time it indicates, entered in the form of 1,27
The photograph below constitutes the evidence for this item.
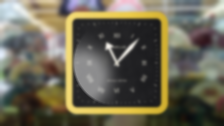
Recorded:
11,07
